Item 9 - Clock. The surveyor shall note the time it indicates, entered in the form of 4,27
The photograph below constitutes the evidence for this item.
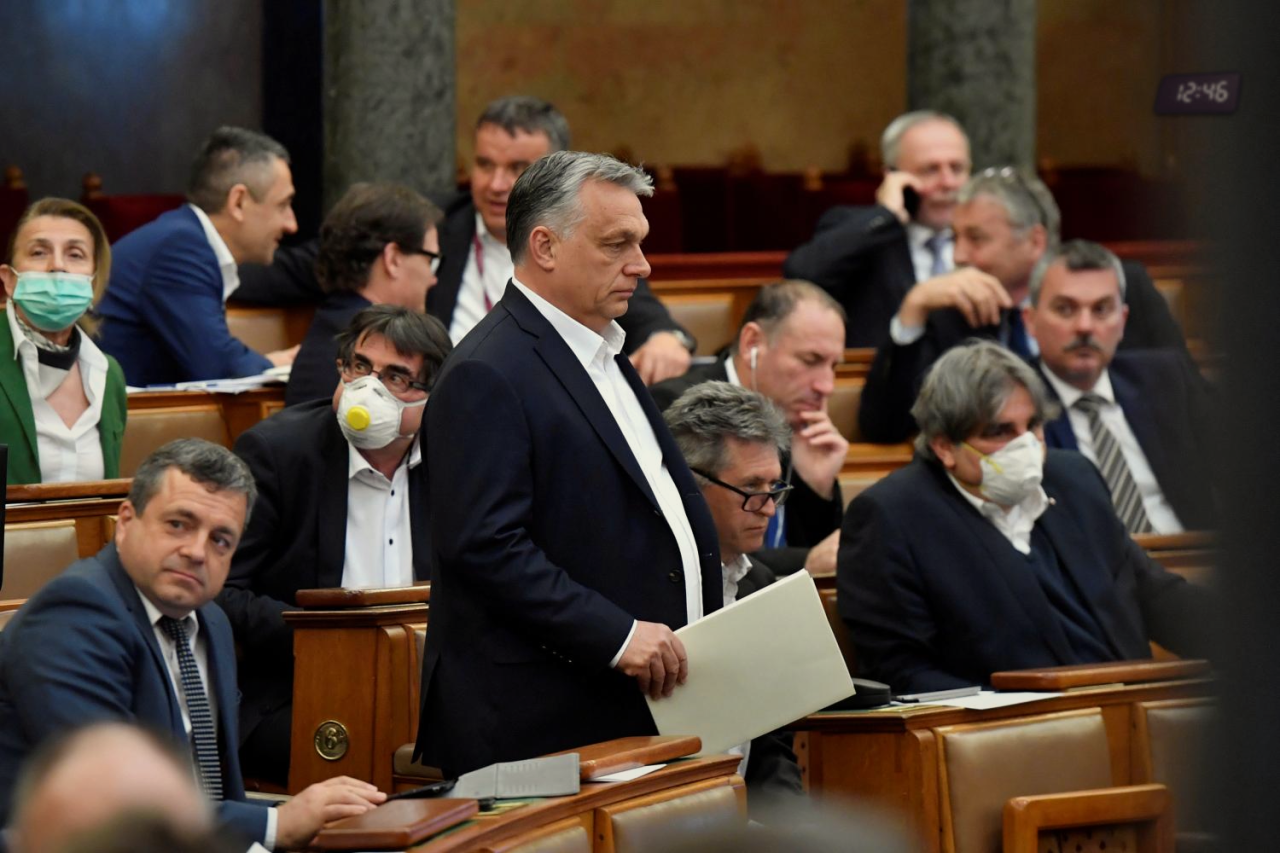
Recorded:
12,46
